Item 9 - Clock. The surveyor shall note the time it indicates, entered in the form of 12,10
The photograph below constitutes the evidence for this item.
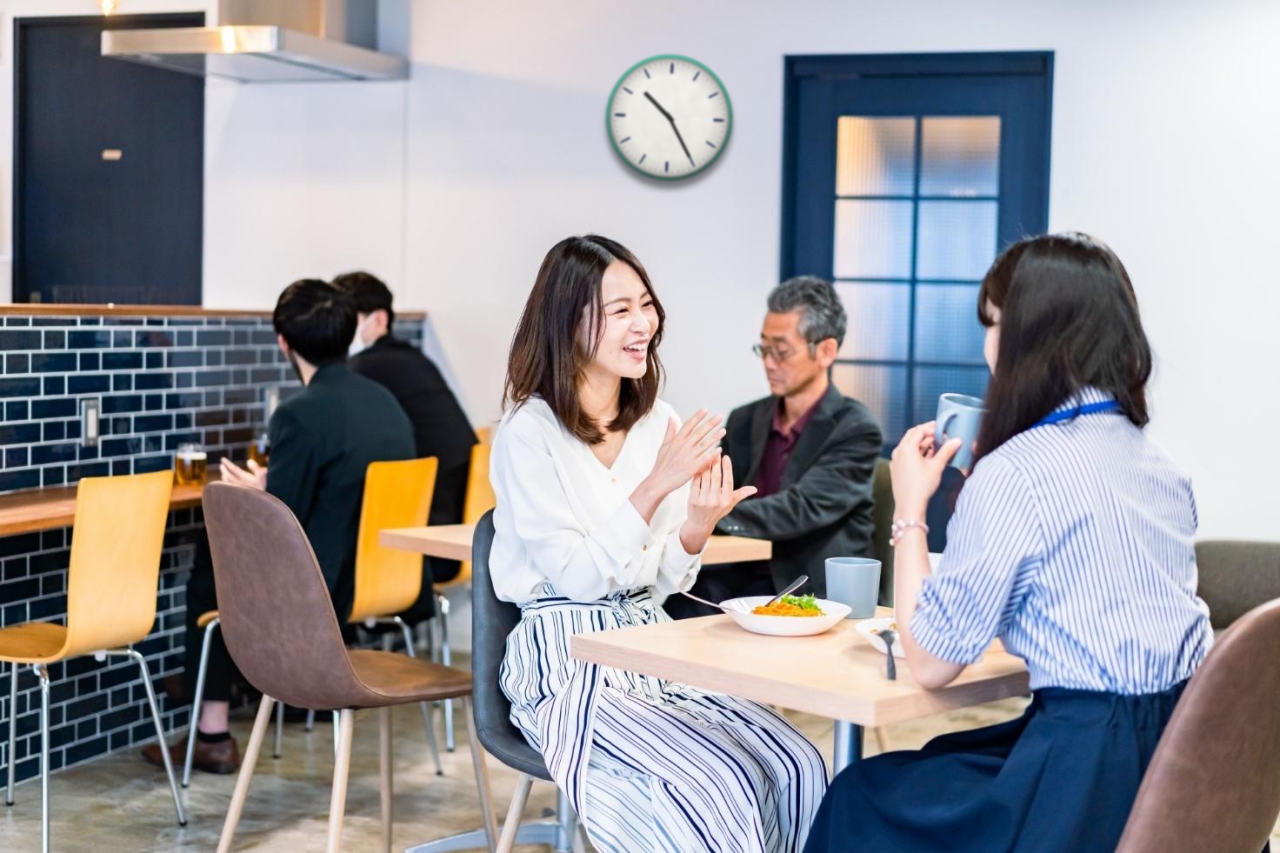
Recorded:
10,25
